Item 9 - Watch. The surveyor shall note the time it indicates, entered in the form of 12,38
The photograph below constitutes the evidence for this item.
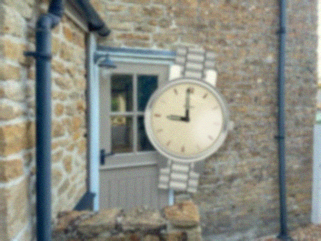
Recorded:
8,59
